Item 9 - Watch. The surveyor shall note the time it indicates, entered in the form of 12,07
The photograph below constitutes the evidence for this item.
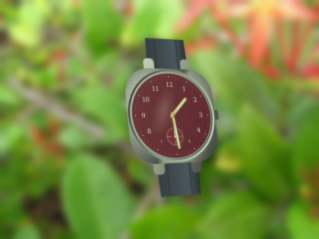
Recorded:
1,29
